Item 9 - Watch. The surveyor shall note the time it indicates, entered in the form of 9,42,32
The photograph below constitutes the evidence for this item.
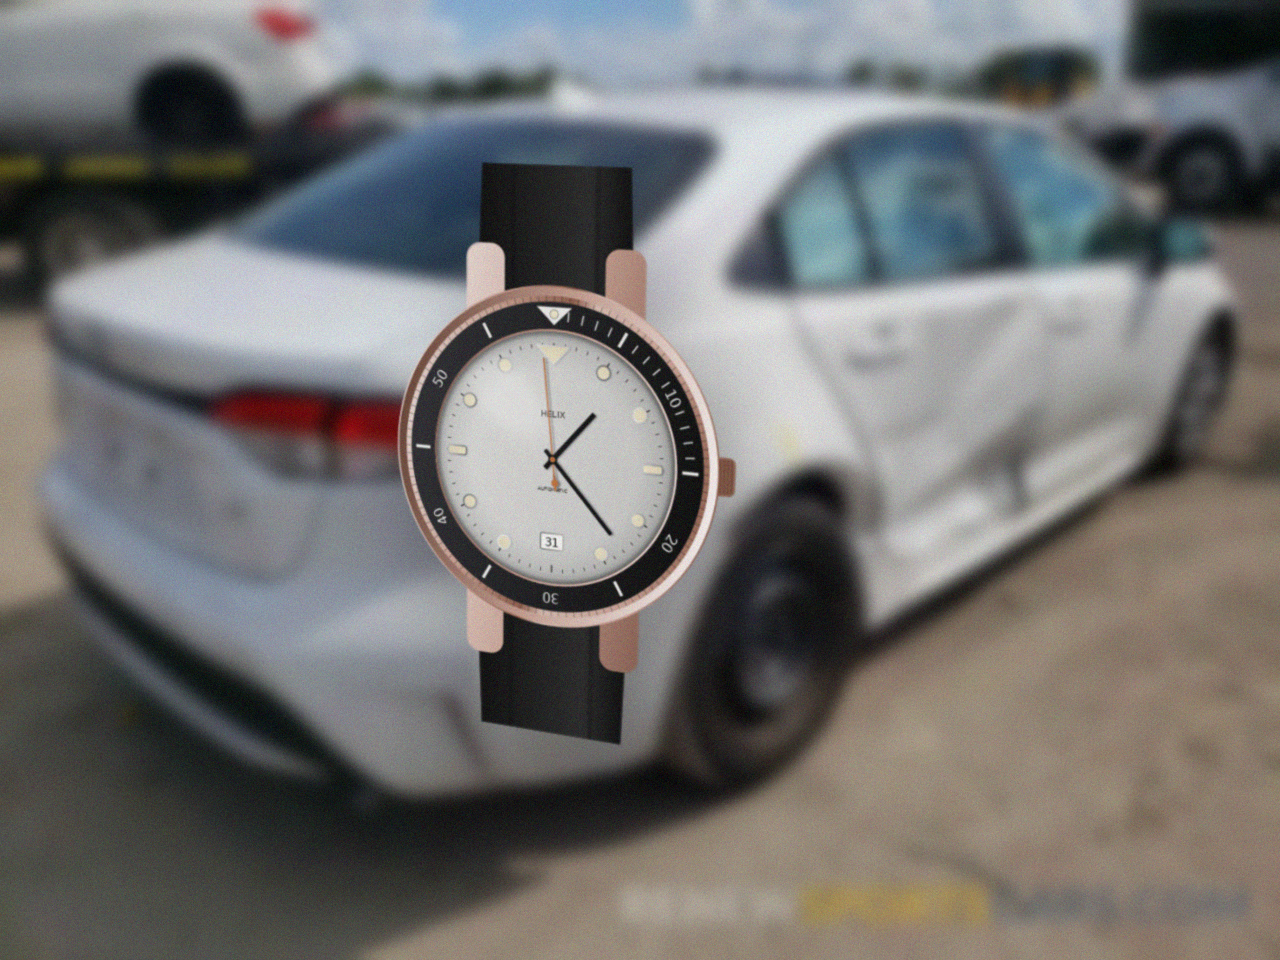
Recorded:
1,22,59
